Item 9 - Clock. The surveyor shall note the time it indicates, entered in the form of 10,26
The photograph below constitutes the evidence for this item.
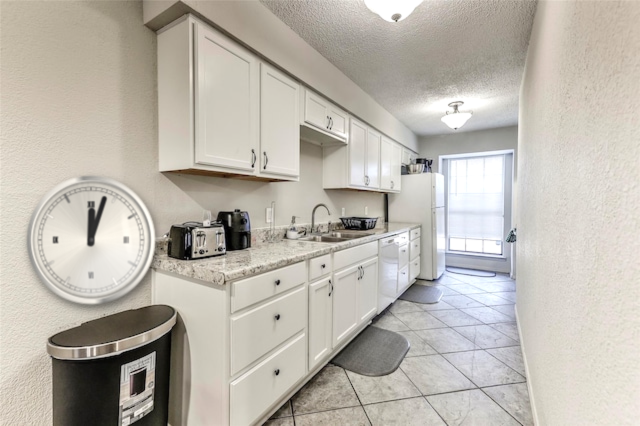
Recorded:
12,03
